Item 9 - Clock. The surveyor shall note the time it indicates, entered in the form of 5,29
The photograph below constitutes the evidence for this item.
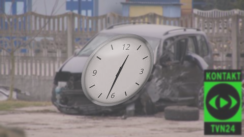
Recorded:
12,32
